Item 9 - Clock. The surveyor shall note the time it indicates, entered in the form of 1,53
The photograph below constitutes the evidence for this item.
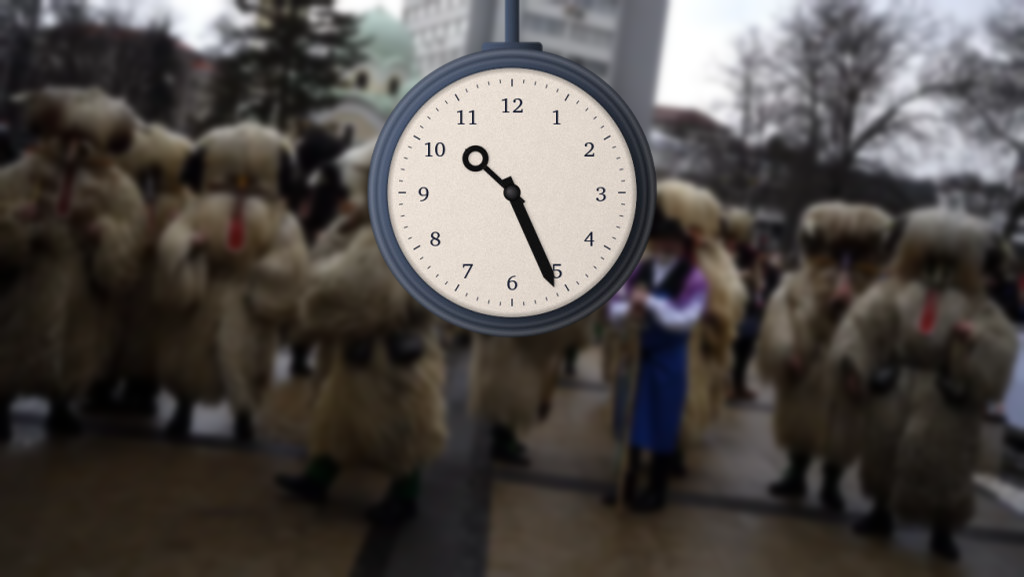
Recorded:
10,26
